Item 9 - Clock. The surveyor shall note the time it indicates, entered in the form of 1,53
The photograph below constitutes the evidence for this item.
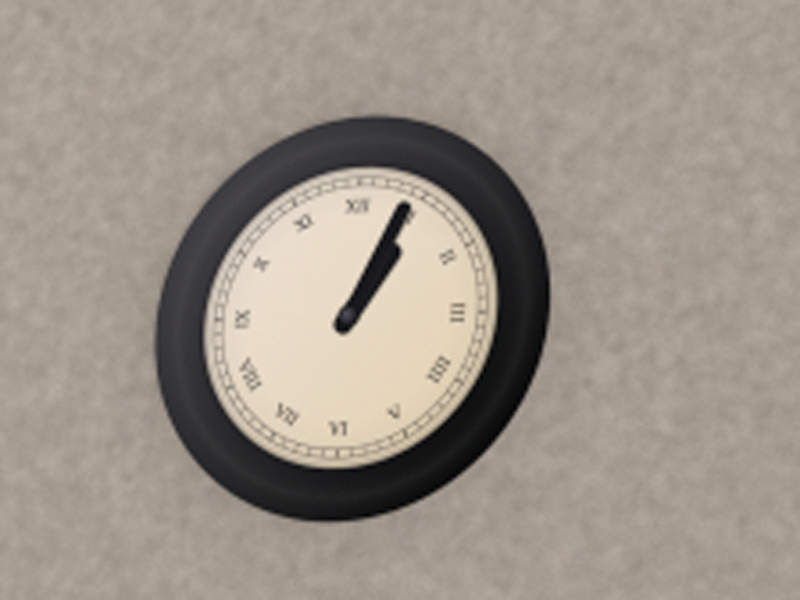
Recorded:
1,04
